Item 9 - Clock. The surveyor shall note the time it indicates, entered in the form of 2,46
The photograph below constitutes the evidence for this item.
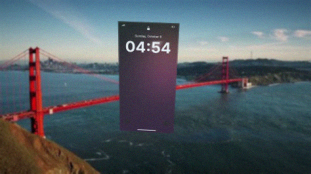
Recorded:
4,54
